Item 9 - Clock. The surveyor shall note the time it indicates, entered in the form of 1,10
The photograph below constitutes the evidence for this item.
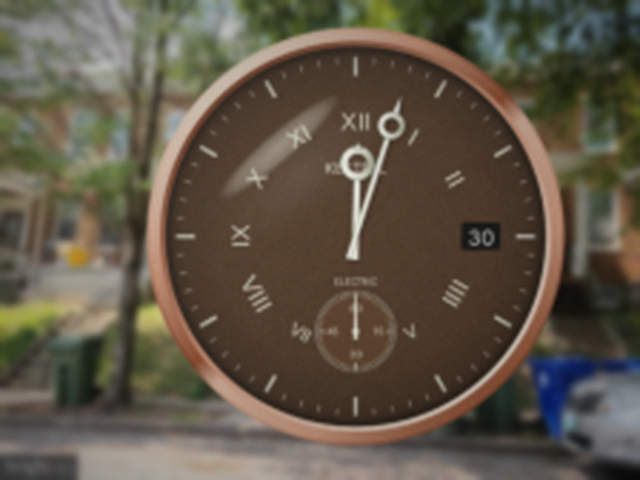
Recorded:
12,03
